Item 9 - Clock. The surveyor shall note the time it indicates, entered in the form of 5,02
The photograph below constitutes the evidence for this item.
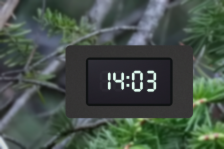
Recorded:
14,03
